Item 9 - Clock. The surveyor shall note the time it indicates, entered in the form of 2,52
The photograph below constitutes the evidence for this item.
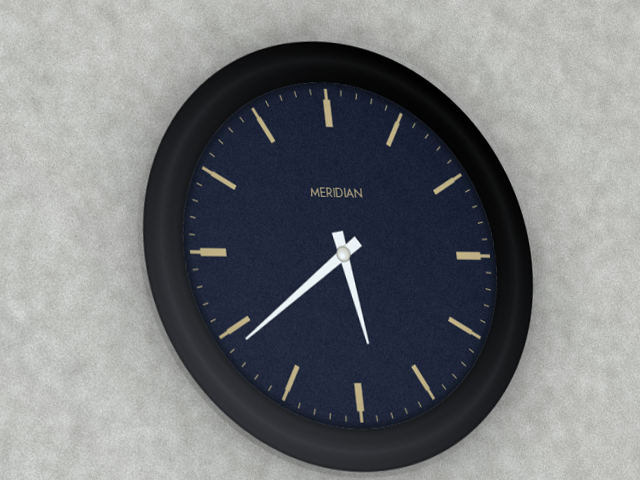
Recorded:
5,39
